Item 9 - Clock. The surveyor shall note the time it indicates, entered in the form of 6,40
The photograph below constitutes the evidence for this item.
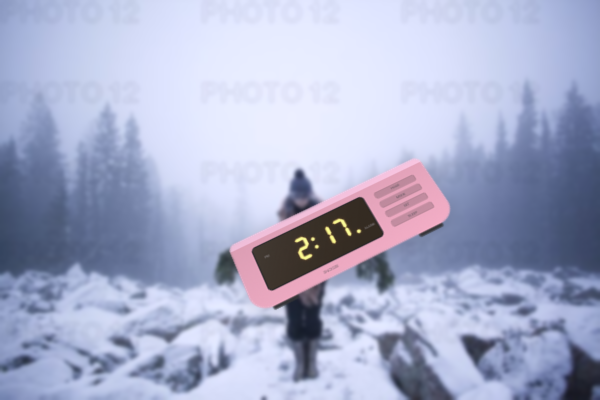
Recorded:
2,17
